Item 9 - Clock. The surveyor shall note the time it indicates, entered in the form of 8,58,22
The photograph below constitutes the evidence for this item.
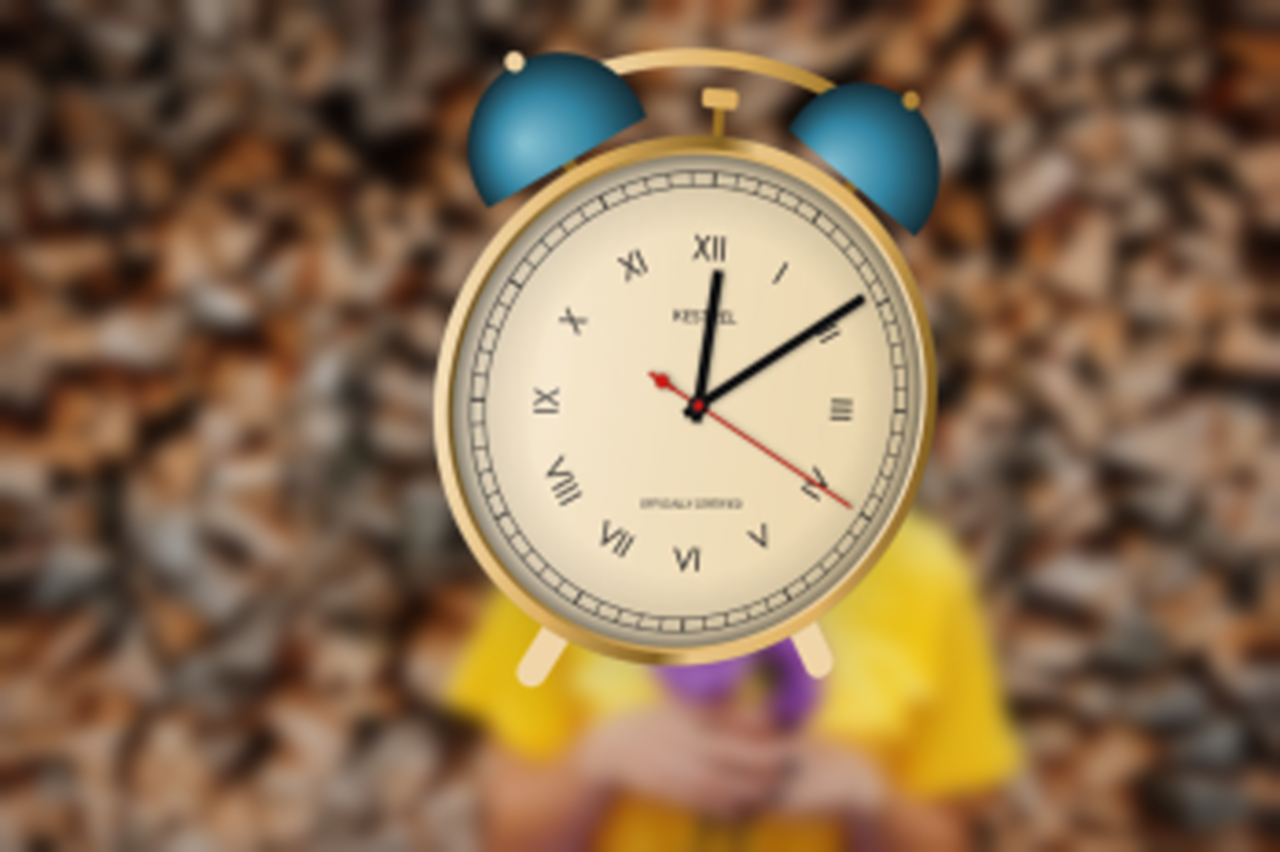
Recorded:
12,09,20
